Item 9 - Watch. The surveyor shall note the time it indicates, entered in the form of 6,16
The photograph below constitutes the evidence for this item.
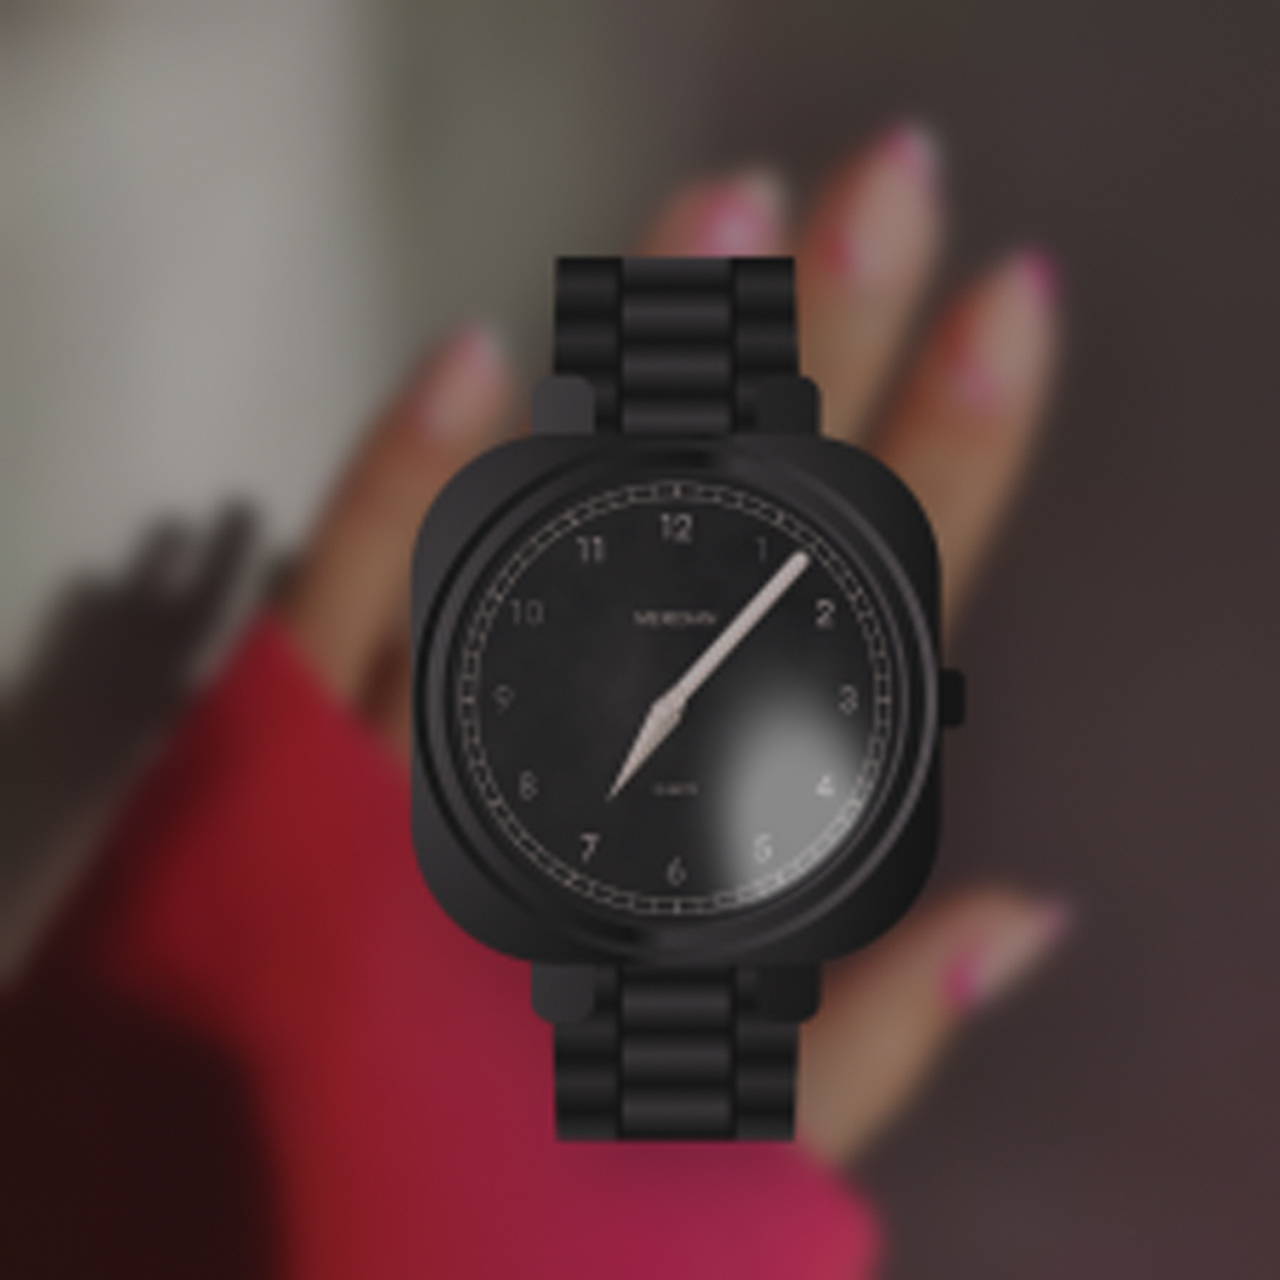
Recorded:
7,07
